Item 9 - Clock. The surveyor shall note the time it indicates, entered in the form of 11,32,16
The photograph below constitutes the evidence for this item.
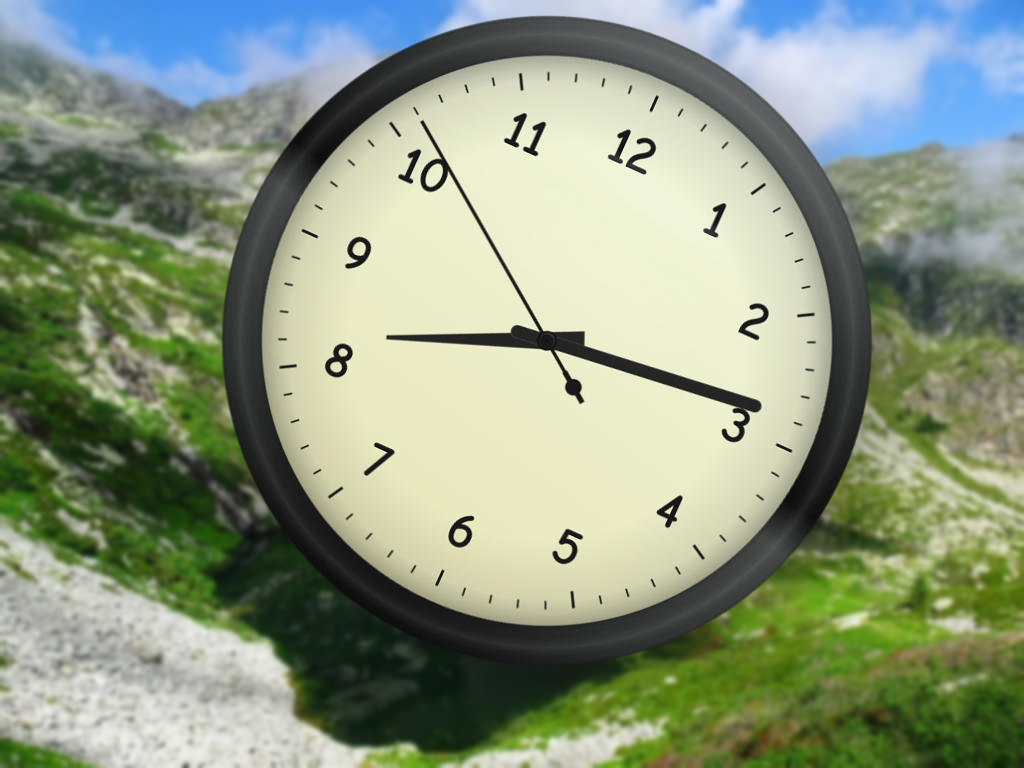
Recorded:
8,13,51
